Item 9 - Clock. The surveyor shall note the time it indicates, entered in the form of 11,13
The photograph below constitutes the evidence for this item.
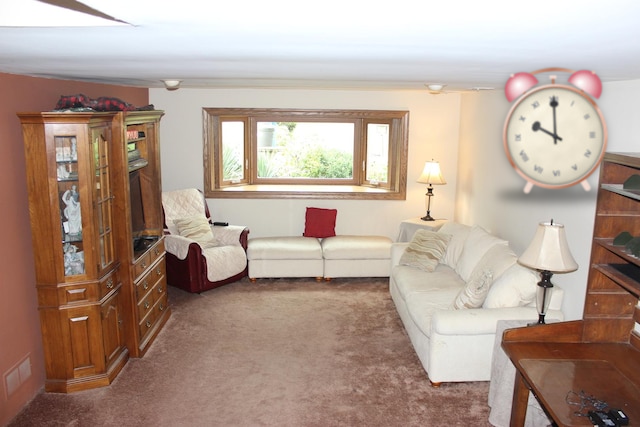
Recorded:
10,00
